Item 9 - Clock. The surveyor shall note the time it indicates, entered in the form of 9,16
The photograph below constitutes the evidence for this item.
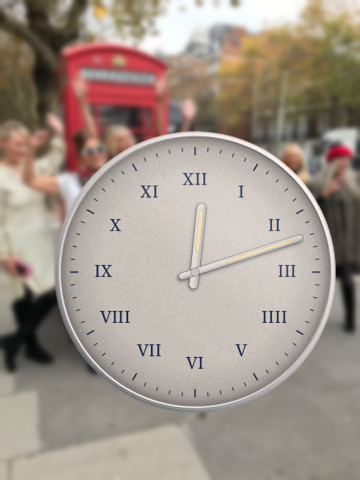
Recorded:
12,12
